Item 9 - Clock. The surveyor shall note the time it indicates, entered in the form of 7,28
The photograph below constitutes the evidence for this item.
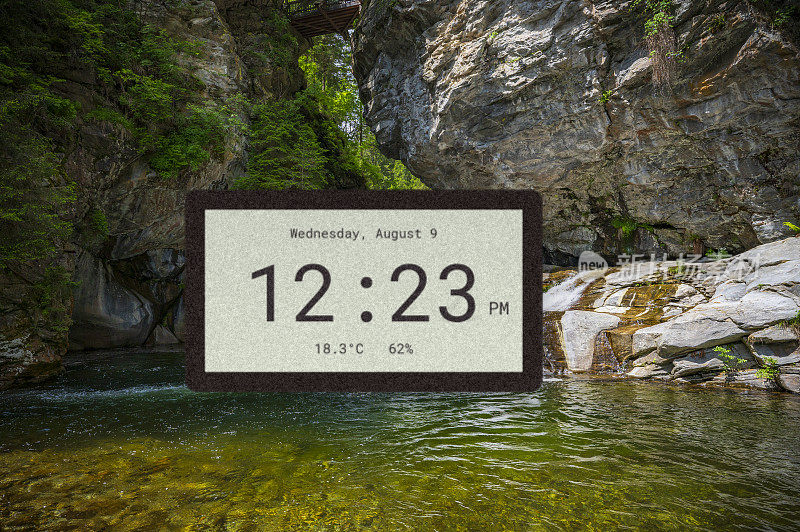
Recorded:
12,23
